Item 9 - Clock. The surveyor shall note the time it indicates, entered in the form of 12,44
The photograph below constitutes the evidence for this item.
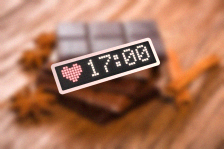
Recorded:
17,00
